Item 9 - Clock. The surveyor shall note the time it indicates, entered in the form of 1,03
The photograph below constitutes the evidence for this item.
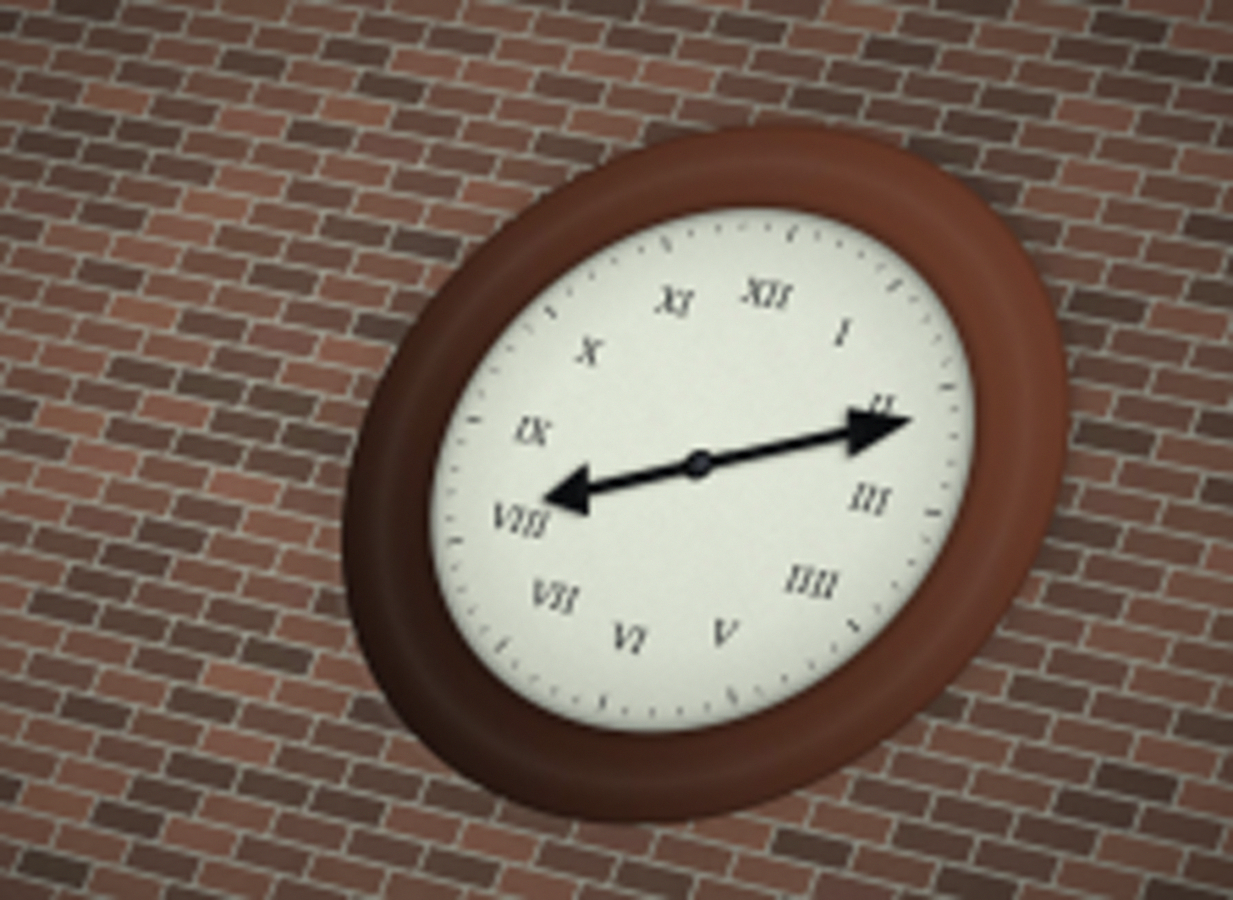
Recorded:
8,11
